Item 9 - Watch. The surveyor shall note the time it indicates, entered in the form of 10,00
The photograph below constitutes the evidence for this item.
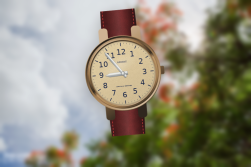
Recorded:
8,54
